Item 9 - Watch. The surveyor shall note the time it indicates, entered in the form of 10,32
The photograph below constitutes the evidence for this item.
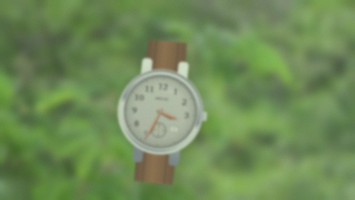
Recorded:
3,34
